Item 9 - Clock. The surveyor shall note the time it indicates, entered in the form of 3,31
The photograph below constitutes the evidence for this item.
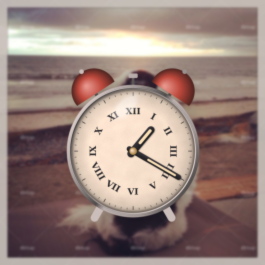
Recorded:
1,20
